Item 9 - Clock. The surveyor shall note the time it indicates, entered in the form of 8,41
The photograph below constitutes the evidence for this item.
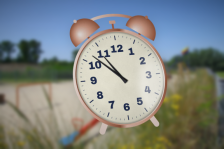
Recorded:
10,52
